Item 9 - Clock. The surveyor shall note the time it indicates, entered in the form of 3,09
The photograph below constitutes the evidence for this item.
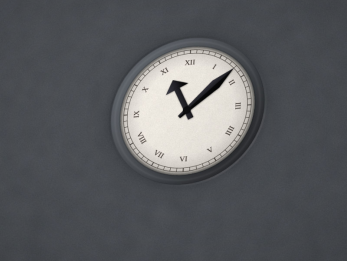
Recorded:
11,08
